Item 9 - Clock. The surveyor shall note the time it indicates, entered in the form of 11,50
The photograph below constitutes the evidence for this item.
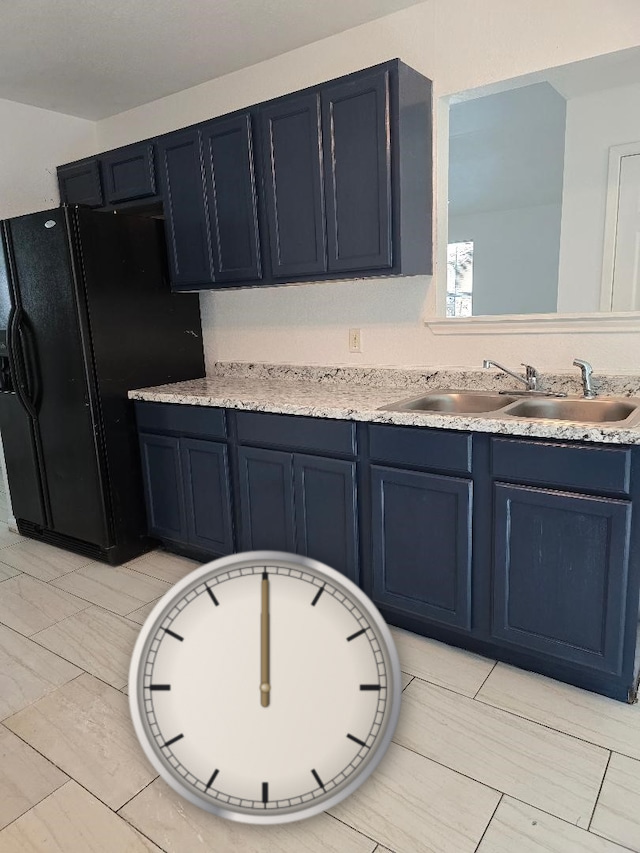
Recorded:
12,00
